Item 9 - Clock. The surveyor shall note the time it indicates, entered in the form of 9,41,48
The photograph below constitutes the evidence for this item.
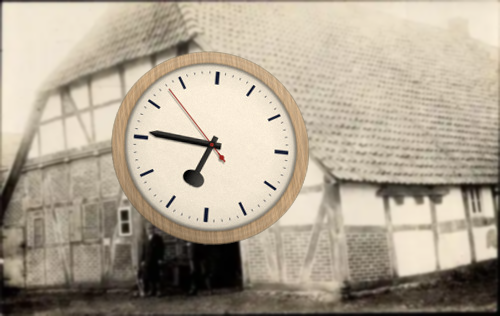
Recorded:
6,45,53
